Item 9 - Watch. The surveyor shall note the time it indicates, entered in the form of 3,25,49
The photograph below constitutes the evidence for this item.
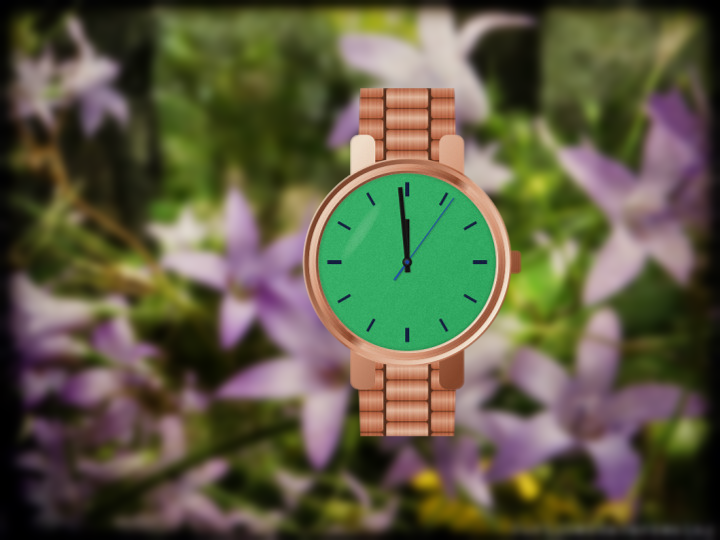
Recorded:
11,59,06
